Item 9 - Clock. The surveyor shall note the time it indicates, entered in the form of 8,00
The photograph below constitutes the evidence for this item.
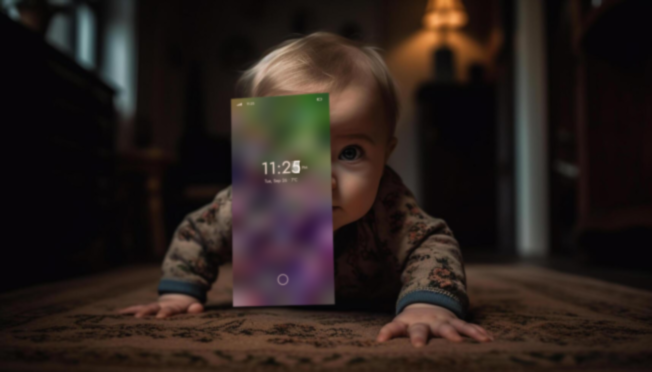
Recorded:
11,25
